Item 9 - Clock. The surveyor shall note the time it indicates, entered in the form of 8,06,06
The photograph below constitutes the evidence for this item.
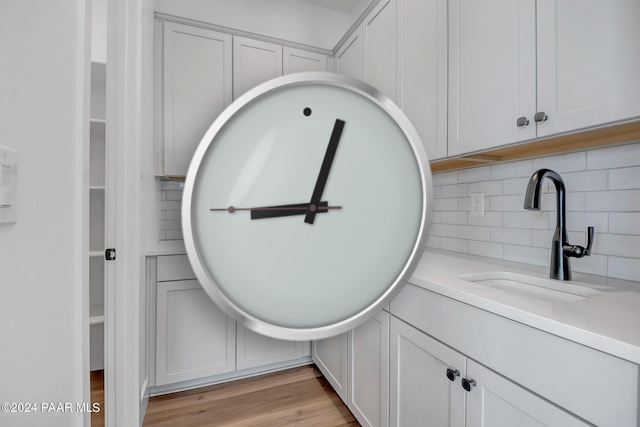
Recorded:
9,03,46
